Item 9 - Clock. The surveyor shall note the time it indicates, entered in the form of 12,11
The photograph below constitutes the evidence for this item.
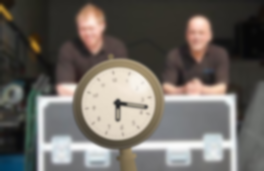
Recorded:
6,18
